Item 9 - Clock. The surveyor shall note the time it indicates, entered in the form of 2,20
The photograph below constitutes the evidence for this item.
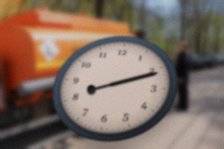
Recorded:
8,11
